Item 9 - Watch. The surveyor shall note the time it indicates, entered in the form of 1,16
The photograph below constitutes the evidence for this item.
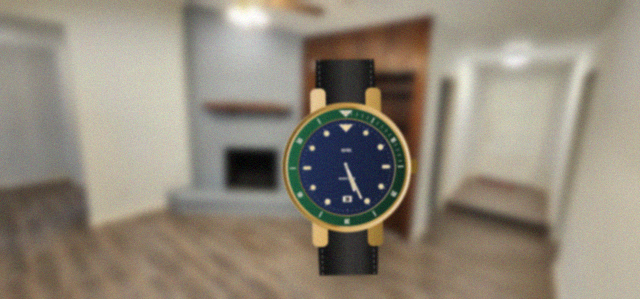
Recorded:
5,26
